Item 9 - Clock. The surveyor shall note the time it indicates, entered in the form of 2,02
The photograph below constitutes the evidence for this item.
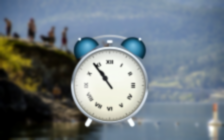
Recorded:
10,54
